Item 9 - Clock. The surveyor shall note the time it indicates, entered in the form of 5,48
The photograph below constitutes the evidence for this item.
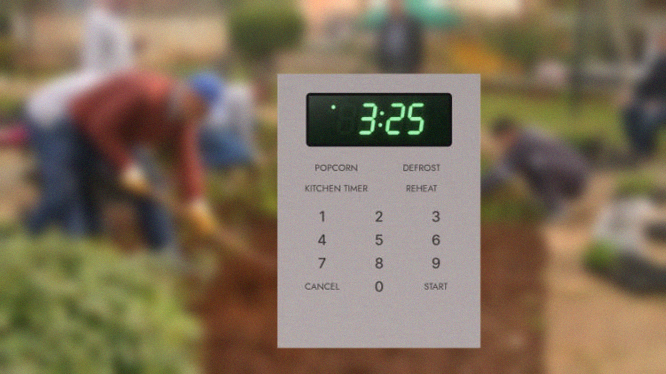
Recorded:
3,25
